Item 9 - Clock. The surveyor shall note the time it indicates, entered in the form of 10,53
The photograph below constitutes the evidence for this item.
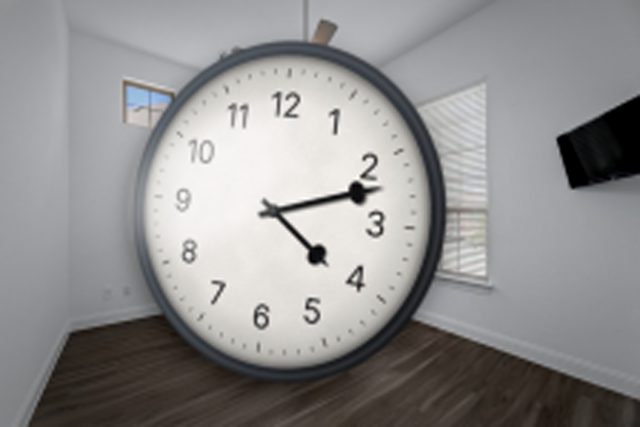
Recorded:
4,12
